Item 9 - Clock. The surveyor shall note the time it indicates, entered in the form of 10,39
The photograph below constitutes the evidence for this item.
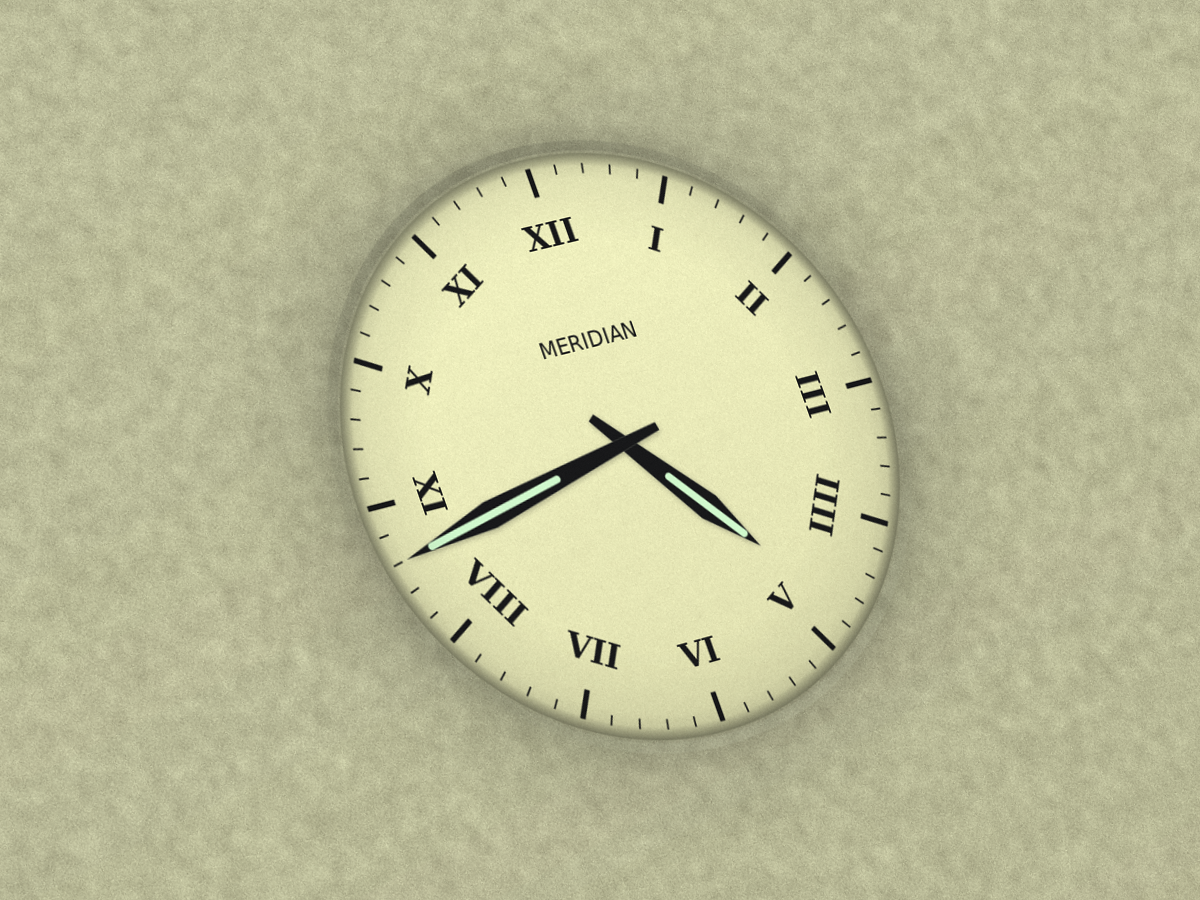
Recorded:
4,43
